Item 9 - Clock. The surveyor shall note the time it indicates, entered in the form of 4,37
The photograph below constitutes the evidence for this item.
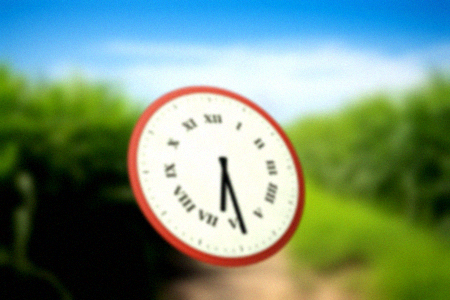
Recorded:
6,29
